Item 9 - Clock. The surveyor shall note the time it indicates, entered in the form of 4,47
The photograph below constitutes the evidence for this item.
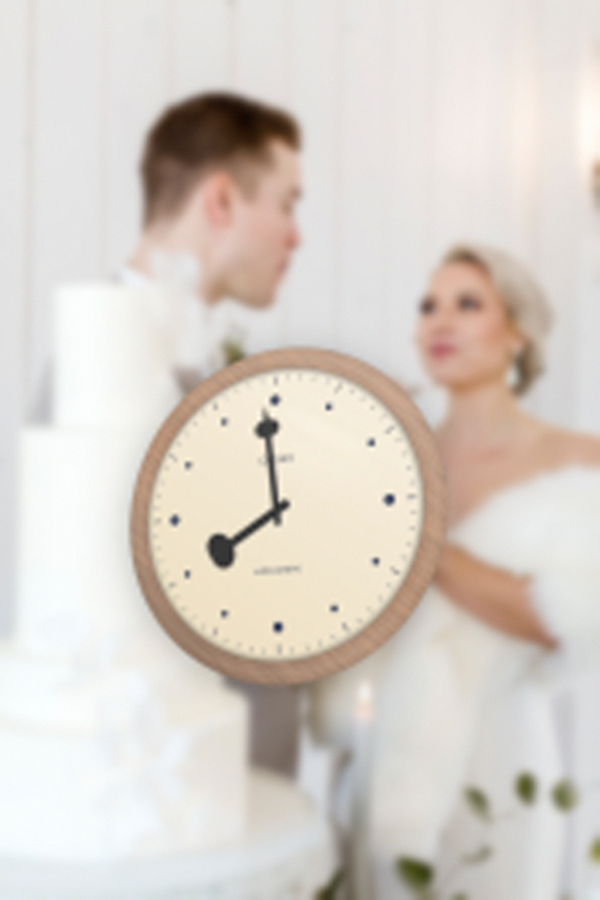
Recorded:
7,59
